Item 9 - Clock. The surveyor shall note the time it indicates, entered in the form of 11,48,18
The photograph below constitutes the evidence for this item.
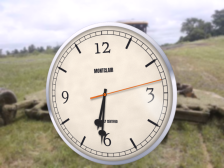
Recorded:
6,31,13
